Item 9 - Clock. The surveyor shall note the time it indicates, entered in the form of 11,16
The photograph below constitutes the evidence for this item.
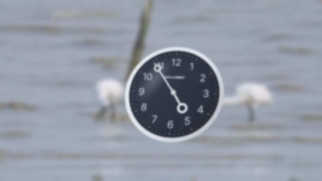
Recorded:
4,54
